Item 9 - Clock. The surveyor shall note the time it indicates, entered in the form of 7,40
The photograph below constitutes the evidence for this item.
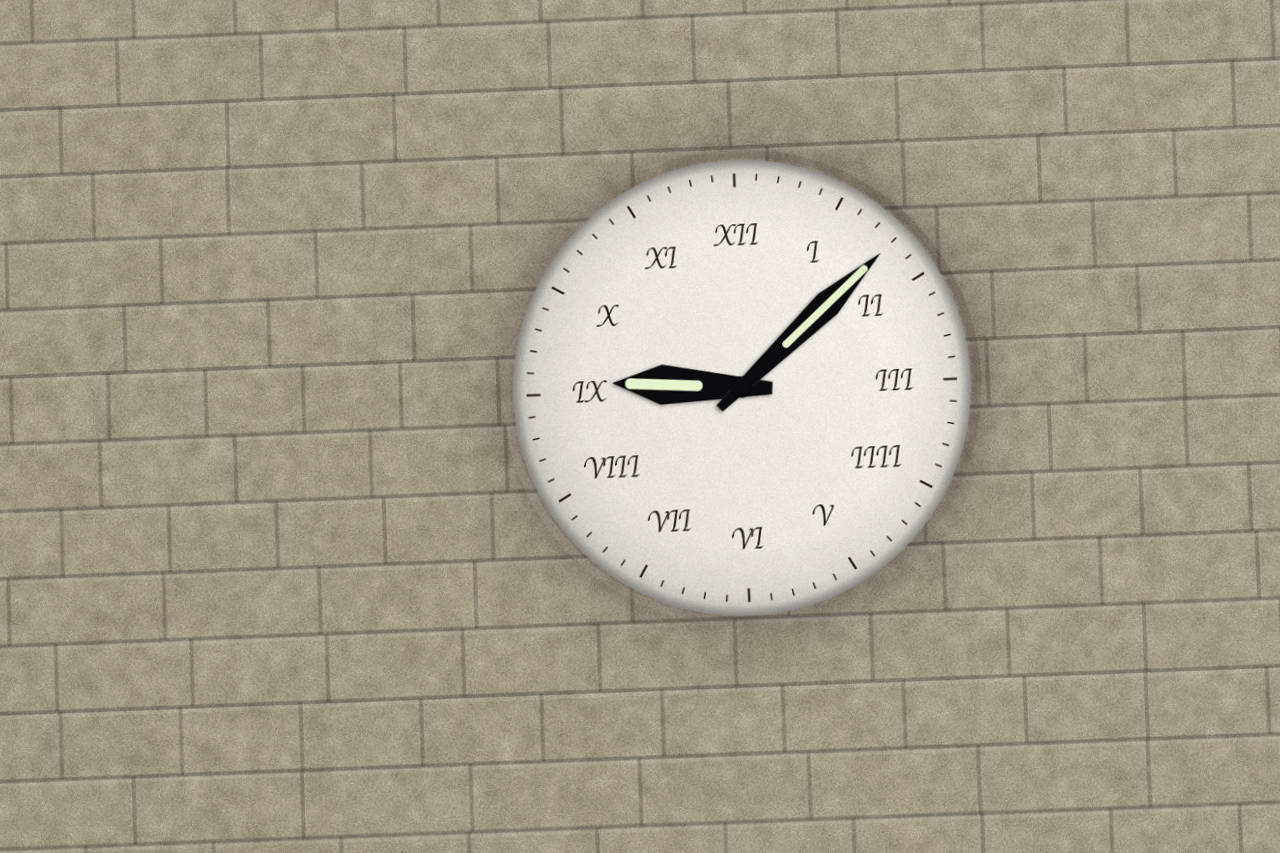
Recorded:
9,08
